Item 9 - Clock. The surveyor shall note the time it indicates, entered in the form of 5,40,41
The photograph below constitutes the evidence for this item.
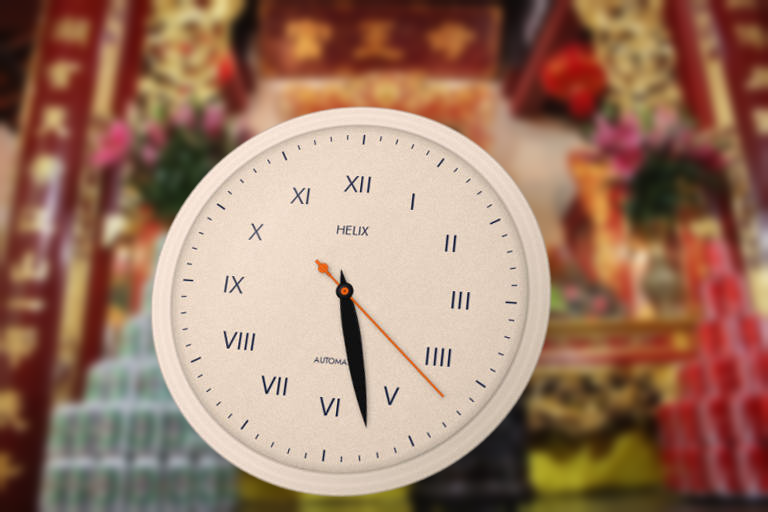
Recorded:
5,27,22
